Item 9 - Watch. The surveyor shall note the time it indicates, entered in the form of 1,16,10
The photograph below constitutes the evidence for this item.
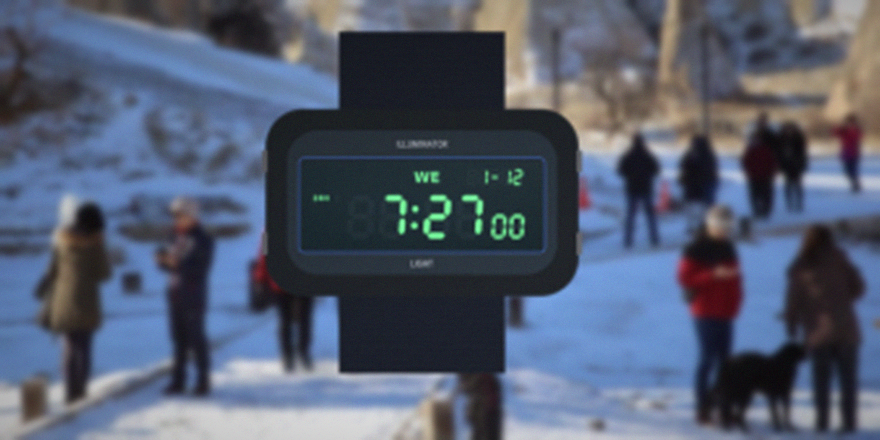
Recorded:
7,27,00
